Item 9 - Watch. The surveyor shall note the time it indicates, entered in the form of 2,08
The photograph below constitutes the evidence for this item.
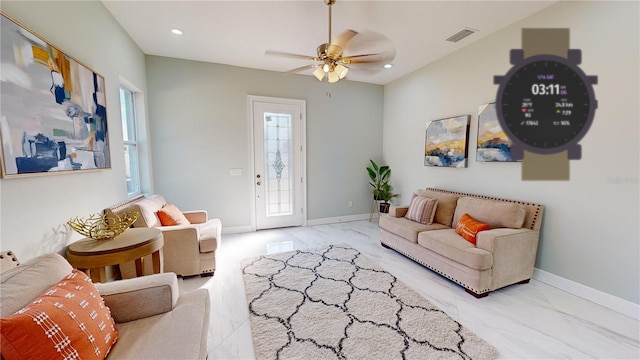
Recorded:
3,11
